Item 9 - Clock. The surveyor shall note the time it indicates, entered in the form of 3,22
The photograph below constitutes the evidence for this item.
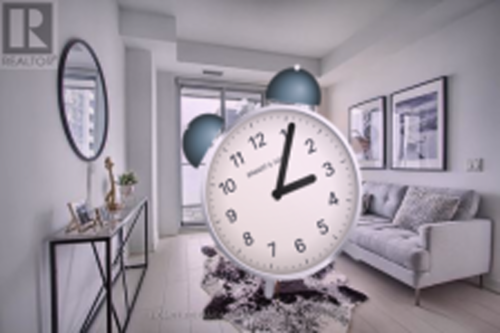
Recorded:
3,06
